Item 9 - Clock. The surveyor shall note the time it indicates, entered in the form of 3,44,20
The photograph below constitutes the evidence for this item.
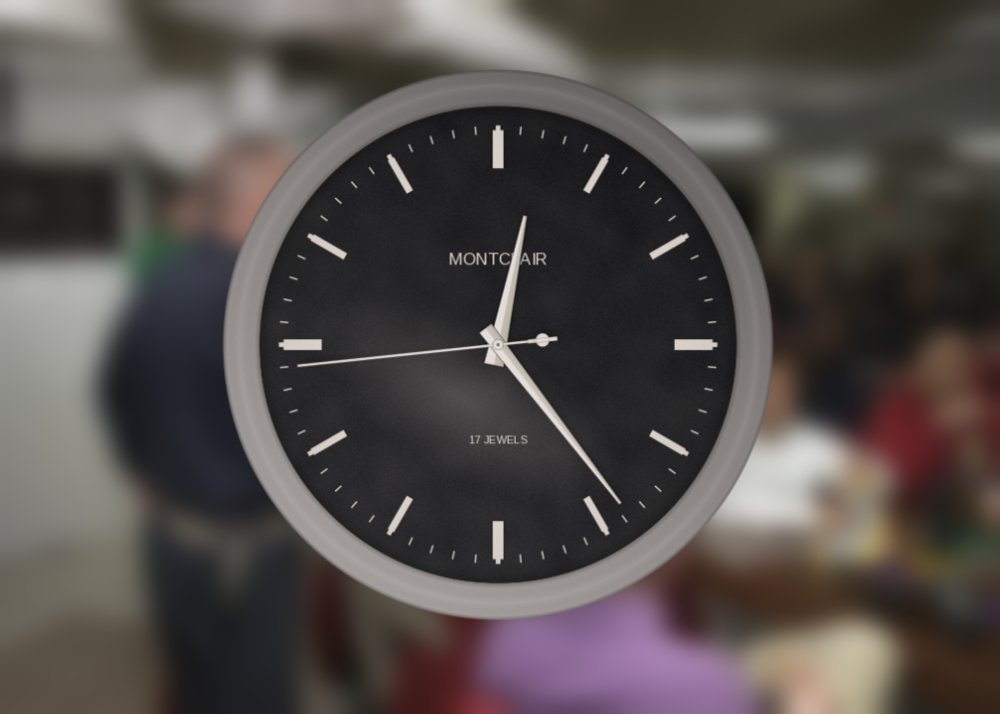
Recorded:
12,23,44
